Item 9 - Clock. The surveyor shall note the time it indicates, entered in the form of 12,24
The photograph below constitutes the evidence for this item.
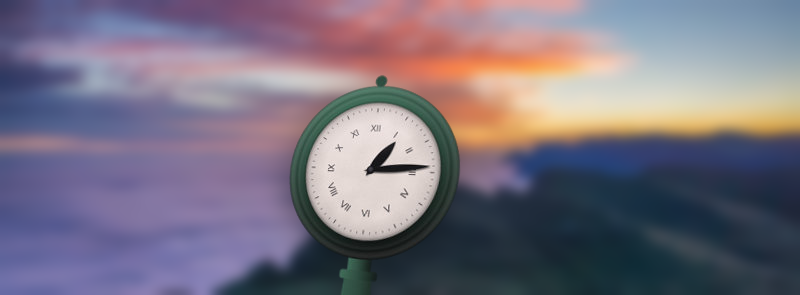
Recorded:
1,14
